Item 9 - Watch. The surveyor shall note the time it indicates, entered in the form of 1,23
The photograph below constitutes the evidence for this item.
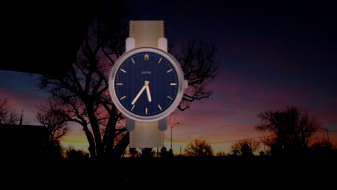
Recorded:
5,36
